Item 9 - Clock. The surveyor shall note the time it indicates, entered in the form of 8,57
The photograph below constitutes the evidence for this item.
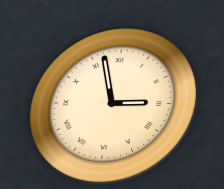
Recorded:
2,57
